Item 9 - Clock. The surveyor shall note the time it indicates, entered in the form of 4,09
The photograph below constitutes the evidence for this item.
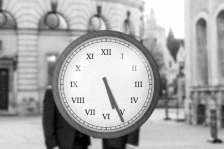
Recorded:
5,26
